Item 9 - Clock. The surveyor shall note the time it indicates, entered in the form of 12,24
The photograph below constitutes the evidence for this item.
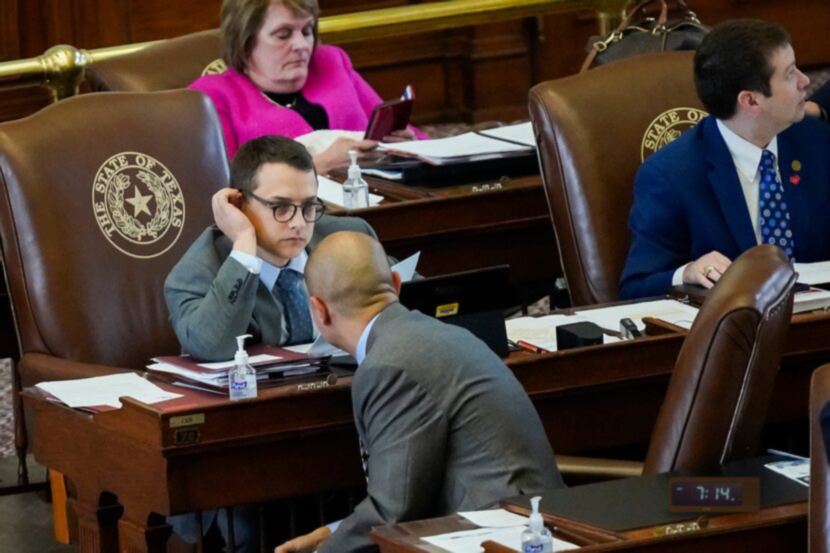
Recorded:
7,14
